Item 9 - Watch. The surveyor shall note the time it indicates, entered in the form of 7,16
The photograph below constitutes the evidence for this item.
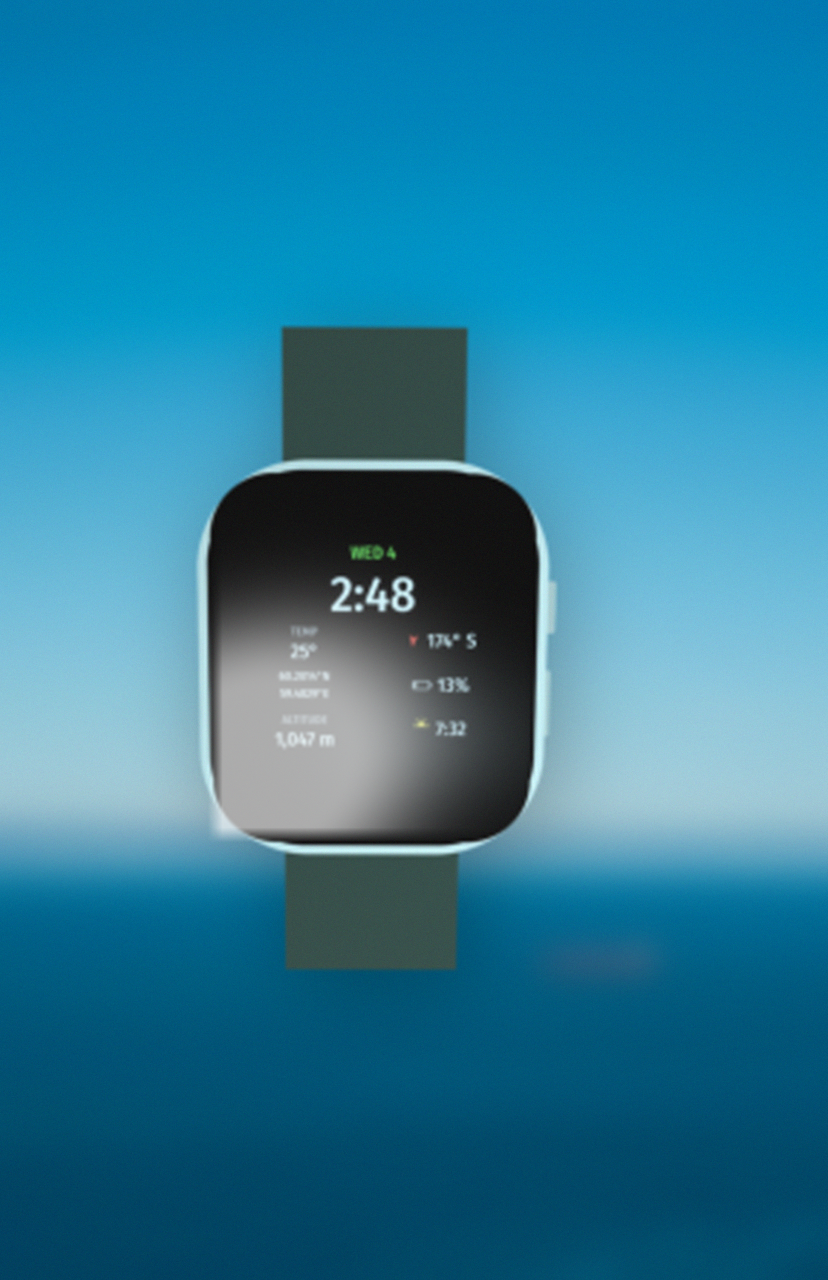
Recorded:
2,48
